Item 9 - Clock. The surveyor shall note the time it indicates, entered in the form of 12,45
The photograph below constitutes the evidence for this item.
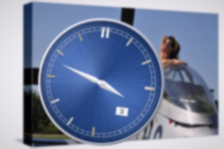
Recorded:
3,48
